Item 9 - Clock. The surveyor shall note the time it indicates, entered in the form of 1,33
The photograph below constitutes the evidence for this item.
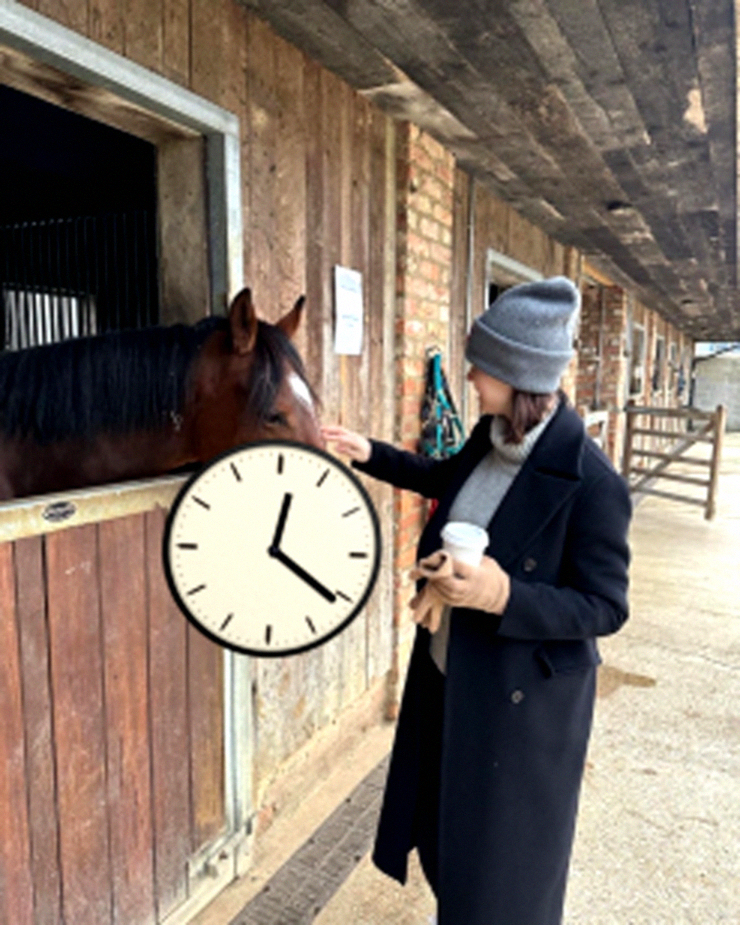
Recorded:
12,21
